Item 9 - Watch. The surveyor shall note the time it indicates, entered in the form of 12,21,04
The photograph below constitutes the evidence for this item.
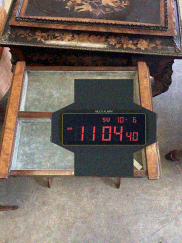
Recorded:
11,04,40
